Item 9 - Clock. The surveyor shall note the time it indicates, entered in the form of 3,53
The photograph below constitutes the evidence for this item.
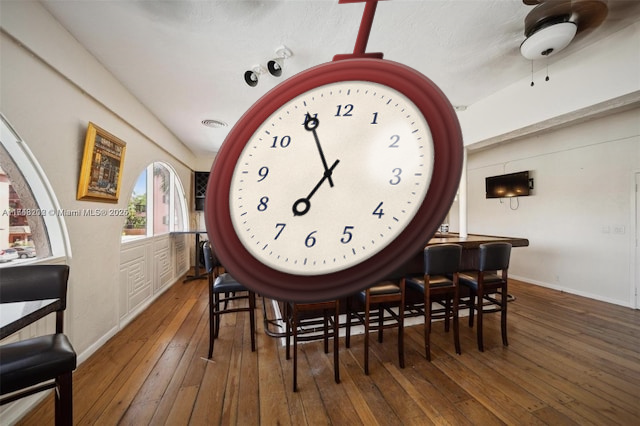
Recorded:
6,55
